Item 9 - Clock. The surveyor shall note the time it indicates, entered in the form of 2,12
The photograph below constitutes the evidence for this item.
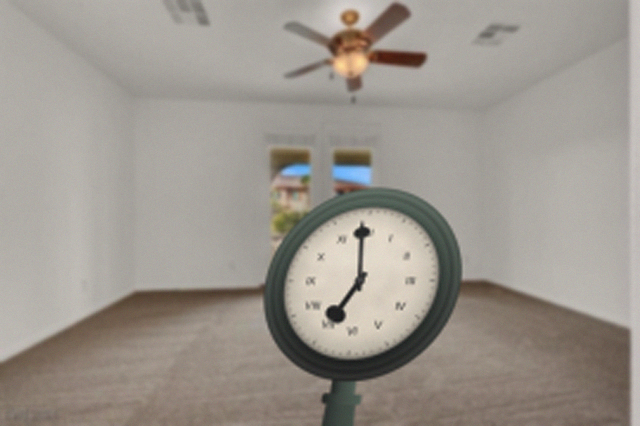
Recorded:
6,59
